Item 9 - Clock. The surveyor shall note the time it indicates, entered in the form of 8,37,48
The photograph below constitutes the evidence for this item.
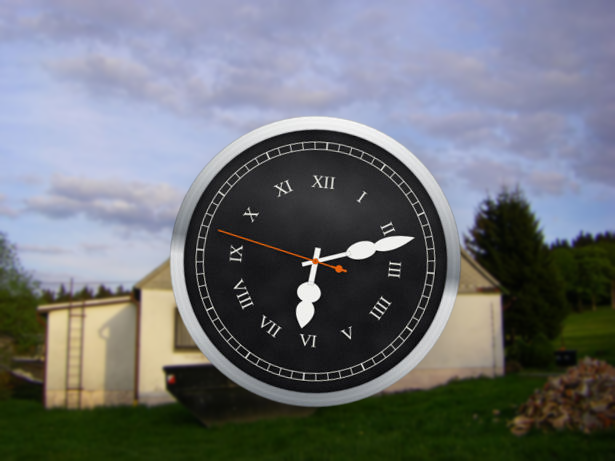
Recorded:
6,11,47
